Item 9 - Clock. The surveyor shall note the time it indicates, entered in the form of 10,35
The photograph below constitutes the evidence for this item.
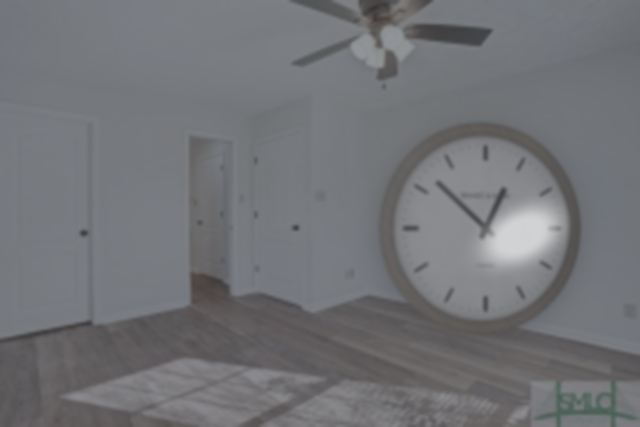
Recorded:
12,52
